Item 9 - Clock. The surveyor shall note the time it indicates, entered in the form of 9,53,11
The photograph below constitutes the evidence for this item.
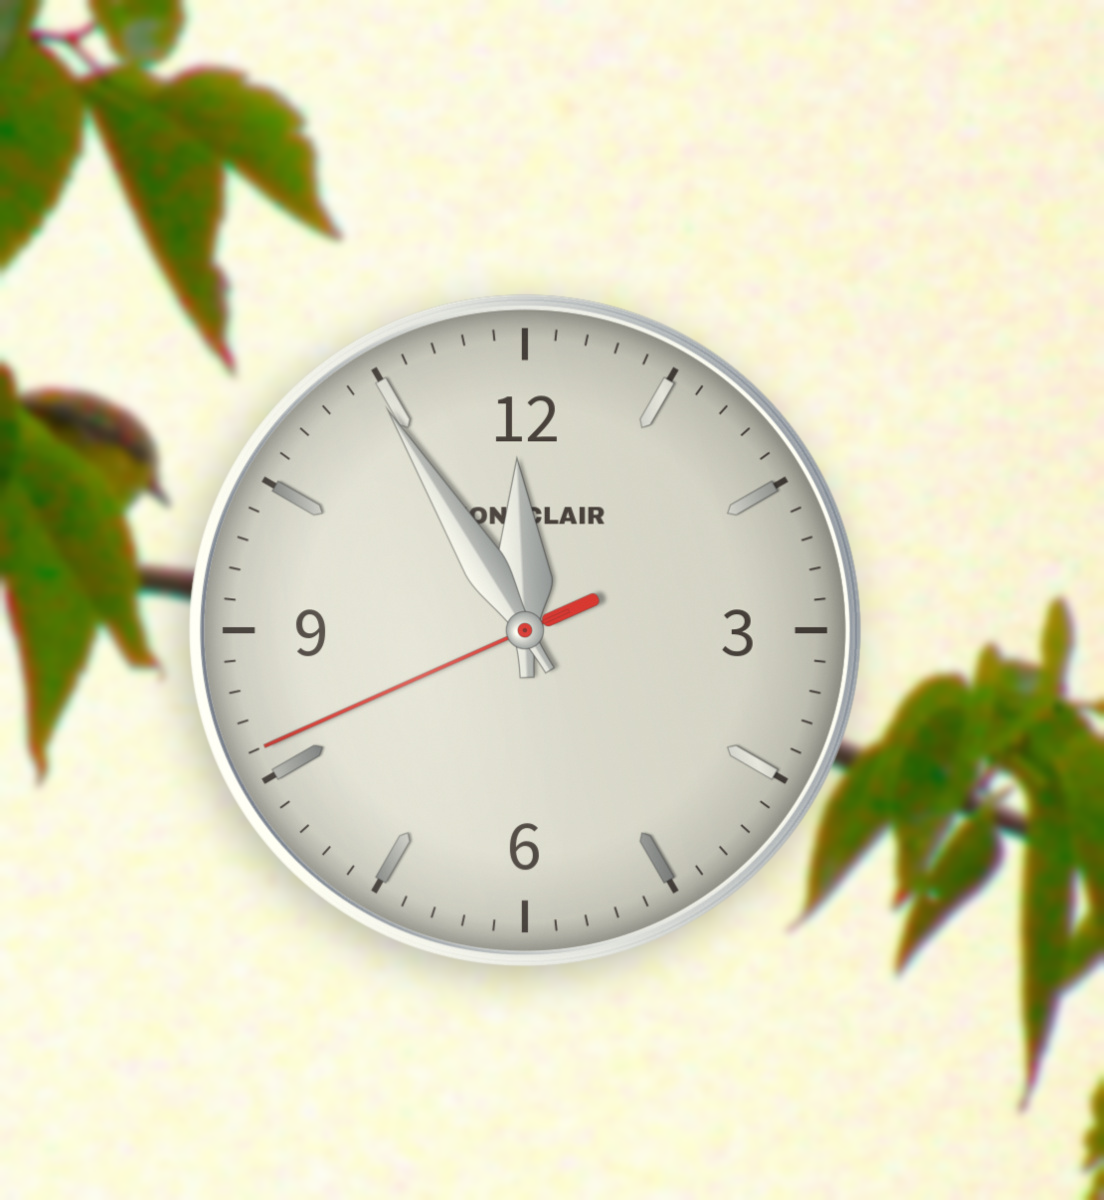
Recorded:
11,54,41
